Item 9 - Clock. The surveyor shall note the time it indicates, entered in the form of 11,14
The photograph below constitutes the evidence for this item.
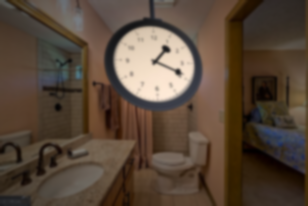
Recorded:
1,19
